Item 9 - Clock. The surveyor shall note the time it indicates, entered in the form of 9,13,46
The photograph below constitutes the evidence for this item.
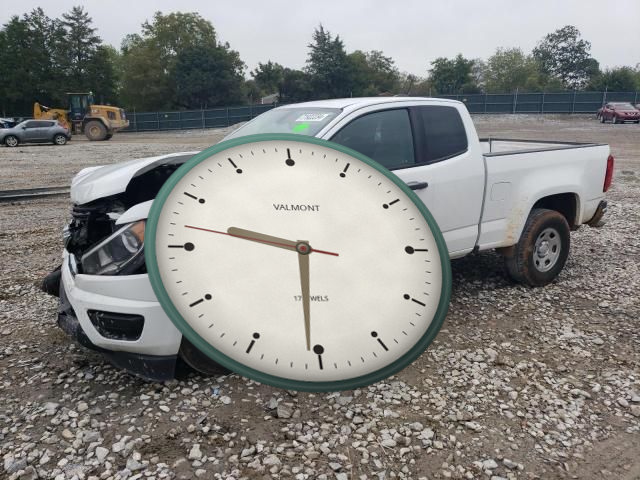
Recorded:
9,30,47
